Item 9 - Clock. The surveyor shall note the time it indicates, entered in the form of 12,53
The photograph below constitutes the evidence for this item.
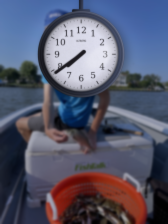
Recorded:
7,39
